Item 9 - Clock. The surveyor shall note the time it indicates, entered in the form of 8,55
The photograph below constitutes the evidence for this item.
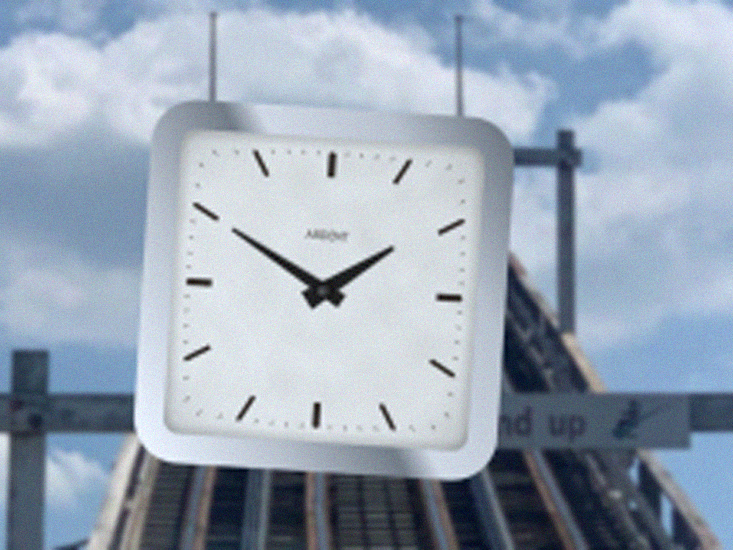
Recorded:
1,50
